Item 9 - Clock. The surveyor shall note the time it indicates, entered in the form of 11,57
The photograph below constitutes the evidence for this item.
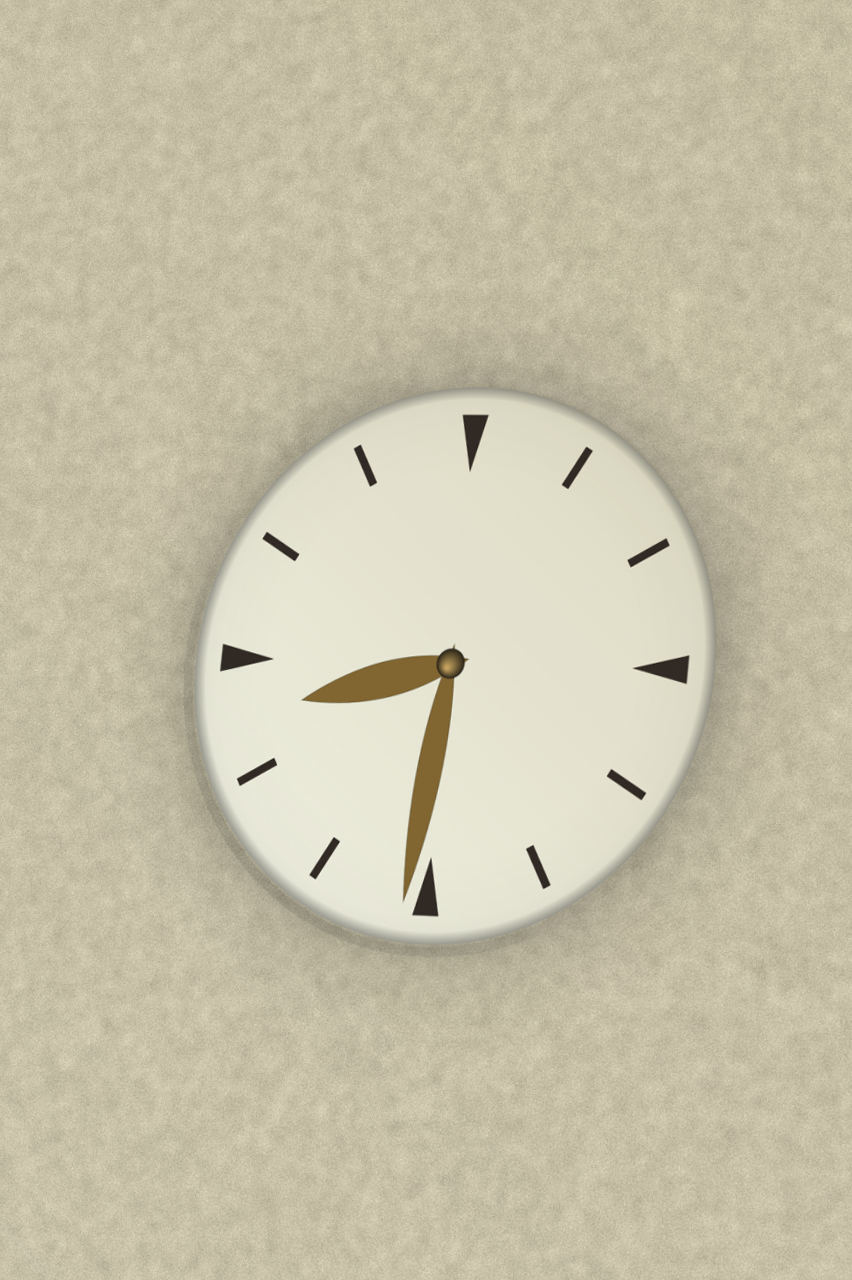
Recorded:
8,31
